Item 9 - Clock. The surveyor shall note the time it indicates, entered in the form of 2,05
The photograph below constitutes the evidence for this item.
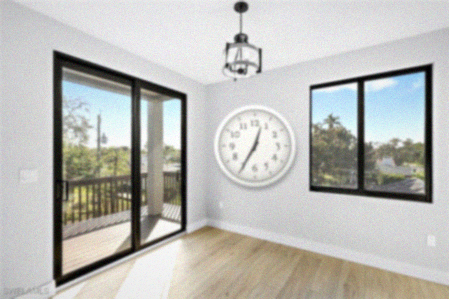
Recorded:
12,35
